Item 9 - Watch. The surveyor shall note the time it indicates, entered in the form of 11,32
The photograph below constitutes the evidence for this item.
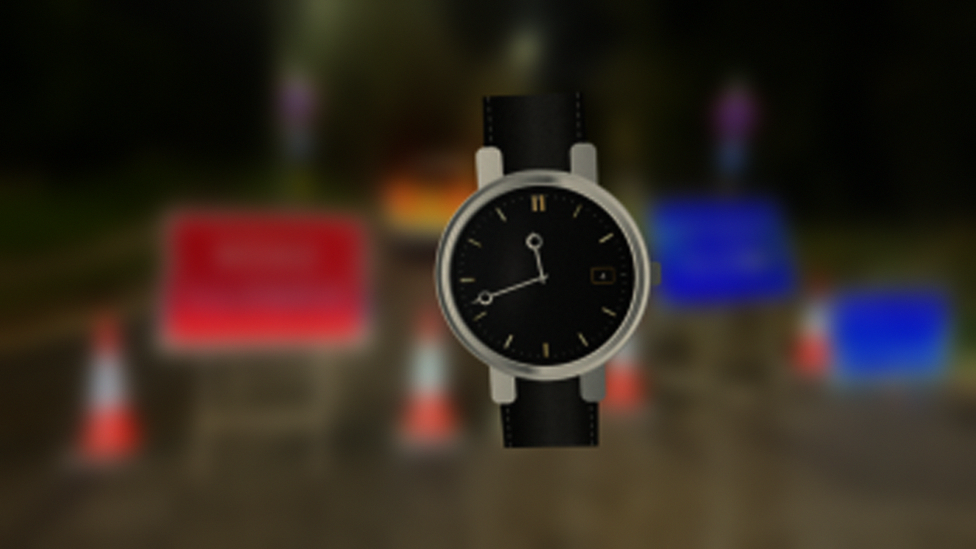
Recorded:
11,42
